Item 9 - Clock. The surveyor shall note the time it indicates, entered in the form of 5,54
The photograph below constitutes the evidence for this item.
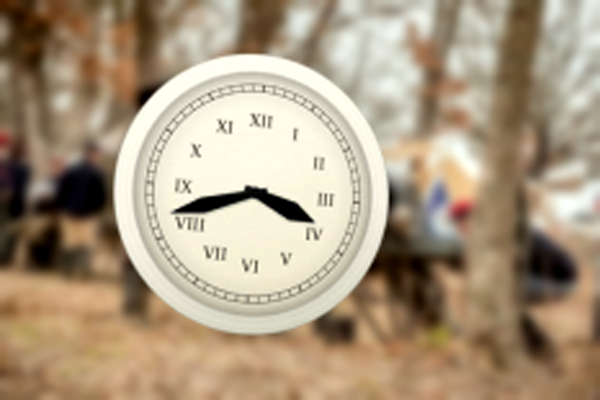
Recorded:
3,42
